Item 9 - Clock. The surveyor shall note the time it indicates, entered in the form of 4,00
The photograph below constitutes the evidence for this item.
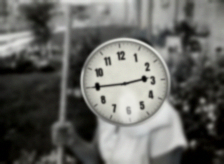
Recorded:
2,45
